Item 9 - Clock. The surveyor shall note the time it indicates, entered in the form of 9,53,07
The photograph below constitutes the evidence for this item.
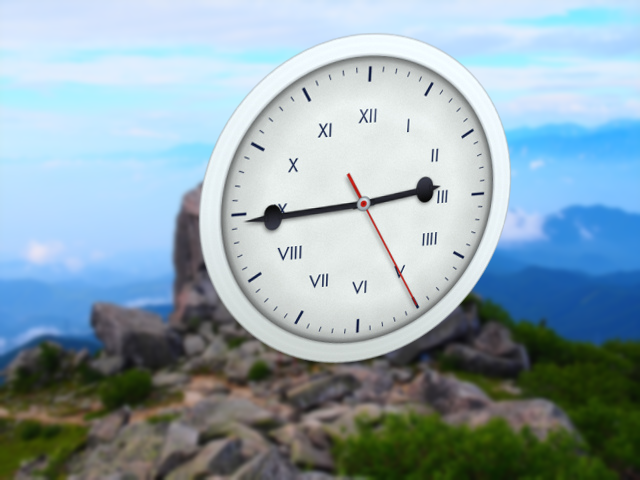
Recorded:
2,44,25
